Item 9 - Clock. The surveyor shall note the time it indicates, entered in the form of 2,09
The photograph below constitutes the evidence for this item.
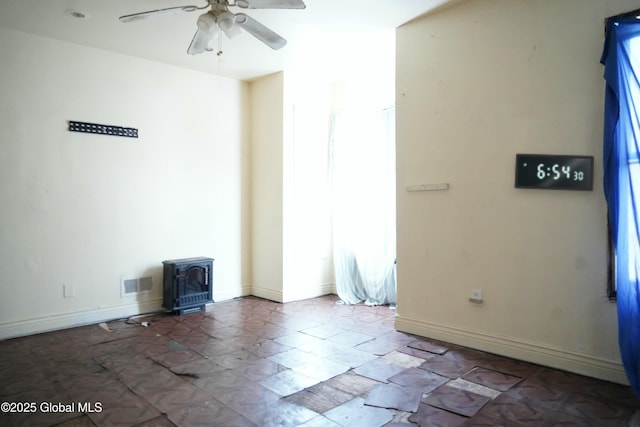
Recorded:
6,54
